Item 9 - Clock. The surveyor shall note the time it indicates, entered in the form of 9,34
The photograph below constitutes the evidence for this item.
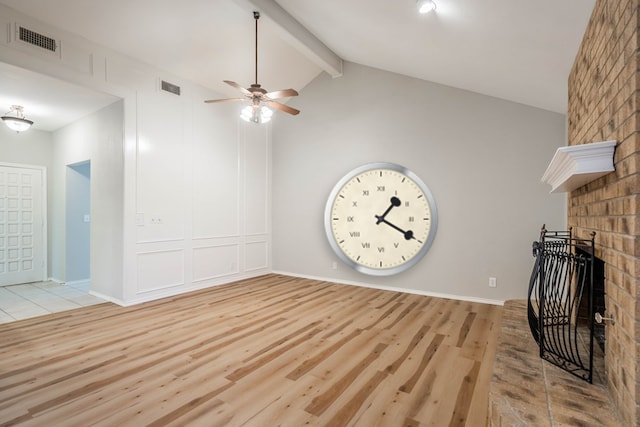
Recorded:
1,20
